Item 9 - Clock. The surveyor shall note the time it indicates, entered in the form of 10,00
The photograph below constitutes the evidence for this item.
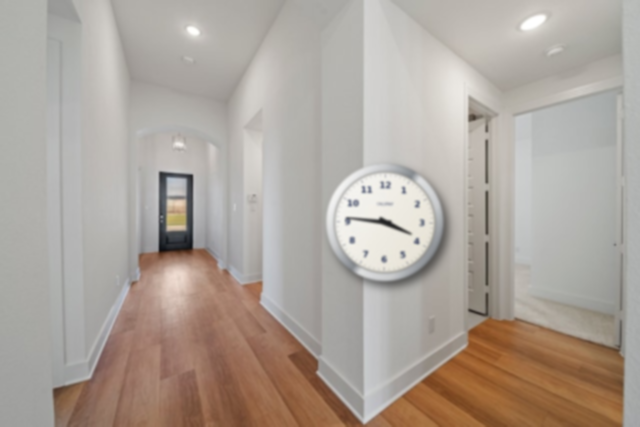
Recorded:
3,46
